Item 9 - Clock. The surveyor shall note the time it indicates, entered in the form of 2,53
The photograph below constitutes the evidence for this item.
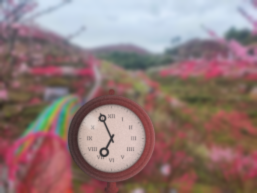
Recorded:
6,56
